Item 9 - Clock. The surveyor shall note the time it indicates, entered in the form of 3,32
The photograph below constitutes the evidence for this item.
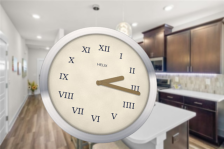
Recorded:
2,16
